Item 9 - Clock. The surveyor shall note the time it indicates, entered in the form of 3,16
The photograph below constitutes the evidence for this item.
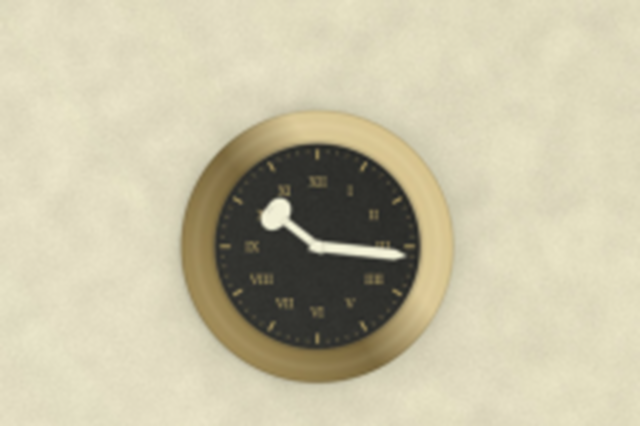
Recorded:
10,16
